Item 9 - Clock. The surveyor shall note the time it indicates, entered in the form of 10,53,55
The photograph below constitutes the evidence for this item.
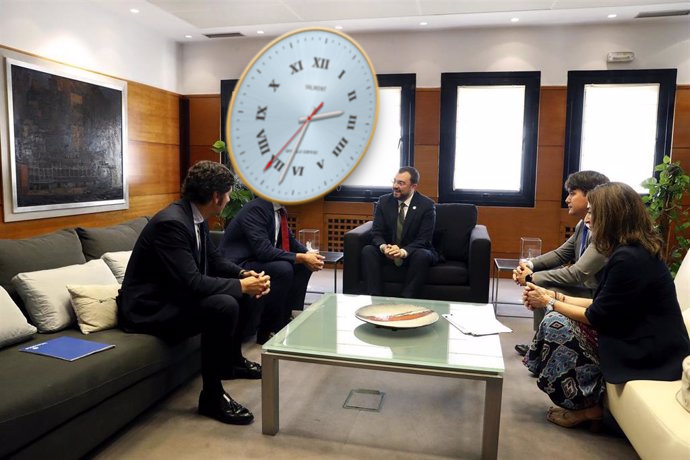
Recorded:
2,32,36
